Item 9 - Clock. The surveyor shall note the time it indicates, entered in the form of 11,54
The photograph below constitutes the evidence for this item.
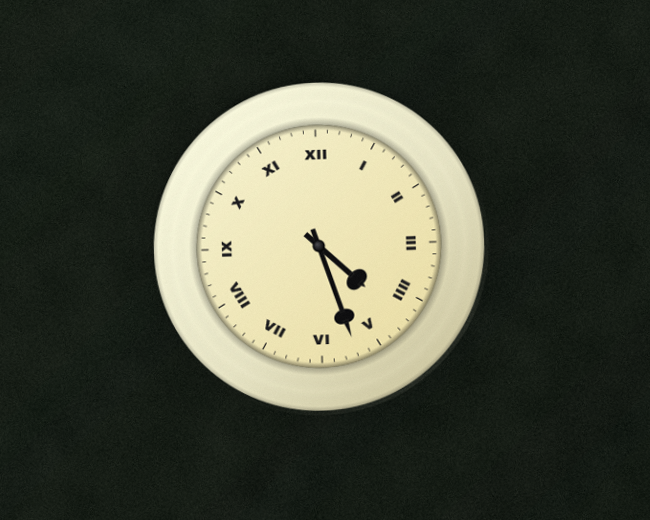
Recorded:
4,27
